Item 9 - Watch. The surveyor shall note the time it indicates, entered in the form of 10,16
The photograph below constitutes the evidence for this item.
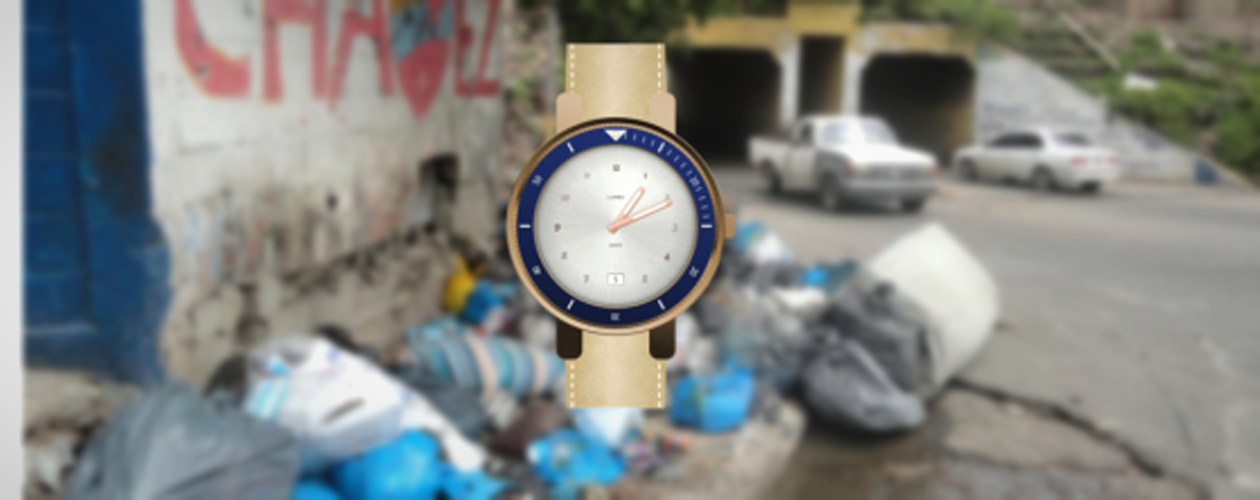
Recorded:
1,11
